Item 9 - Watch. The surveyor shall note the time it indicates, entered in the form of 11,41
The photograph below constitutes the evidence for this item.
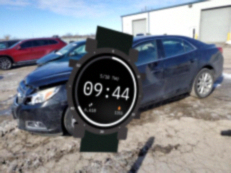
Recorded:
9,44
